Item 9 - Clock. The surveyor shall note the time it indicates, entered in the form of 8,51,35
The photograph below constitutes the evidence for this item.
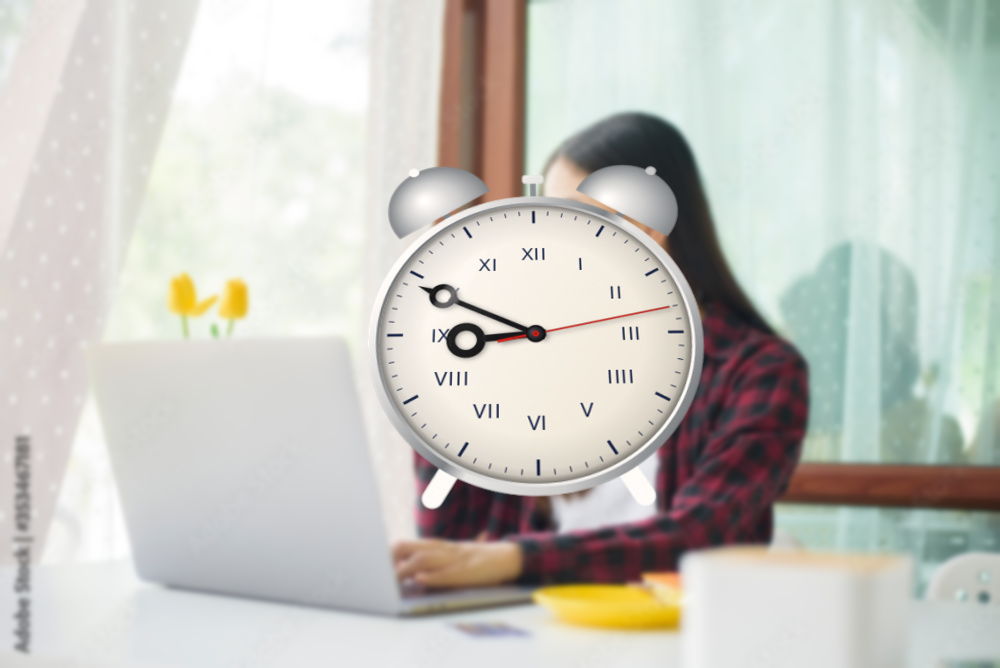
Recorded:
8,49,13
